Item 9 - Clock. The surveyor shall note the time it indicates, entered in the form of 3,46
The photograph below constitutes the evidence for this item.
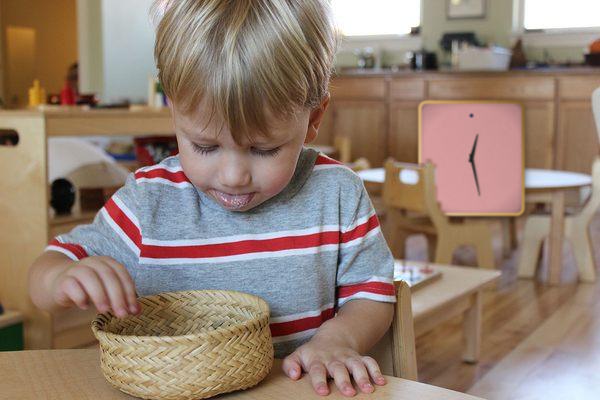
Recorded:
12,28
